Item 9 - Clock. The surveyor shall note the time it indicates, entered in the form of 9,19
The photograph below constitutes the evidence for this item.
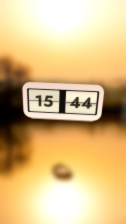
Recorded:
15,44
